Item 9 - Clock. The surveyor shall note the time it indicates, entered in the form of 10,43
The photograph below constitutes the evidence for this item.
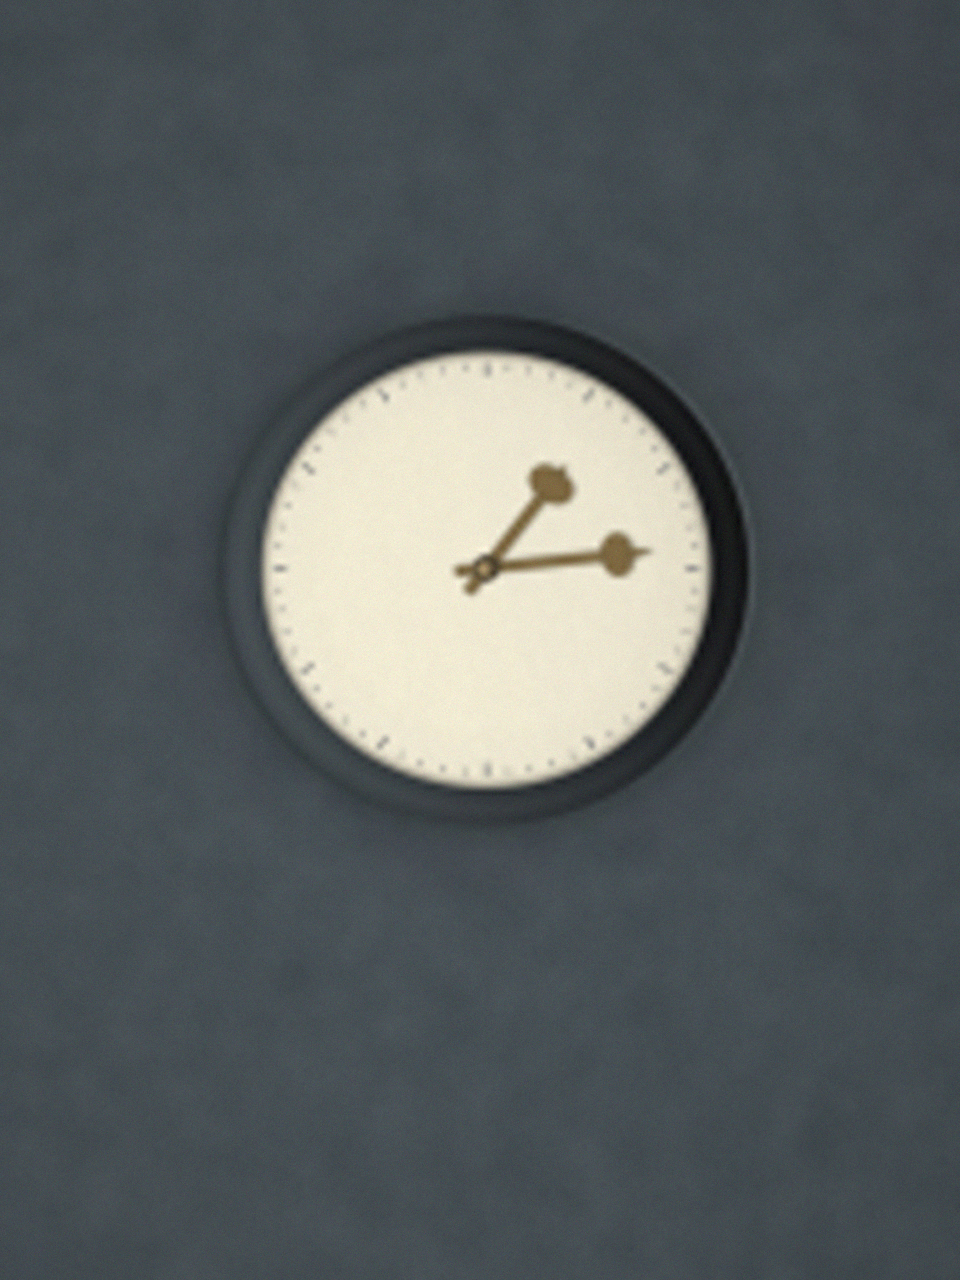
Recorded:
1,14
